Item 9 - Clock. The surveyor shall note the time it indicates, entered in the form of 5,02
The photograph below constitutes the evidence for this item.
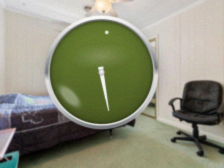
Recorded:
5,27
